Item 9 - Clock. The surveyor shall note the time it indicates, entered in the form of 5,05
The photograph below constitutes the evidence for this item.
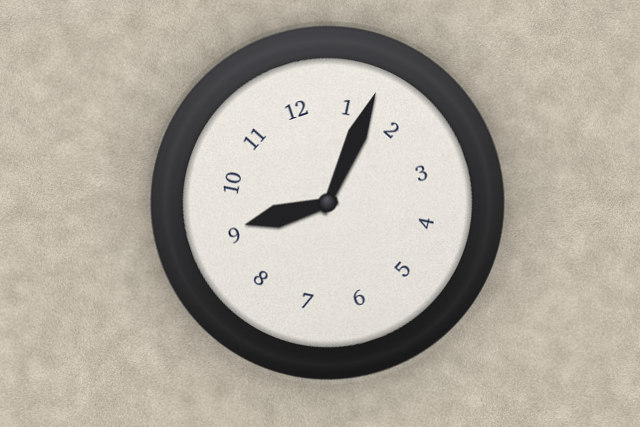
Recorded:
9,07
